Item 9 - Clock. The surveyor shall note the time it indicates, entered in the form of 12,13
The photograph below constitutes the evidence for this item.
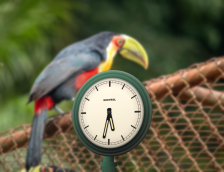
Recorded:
5,32
